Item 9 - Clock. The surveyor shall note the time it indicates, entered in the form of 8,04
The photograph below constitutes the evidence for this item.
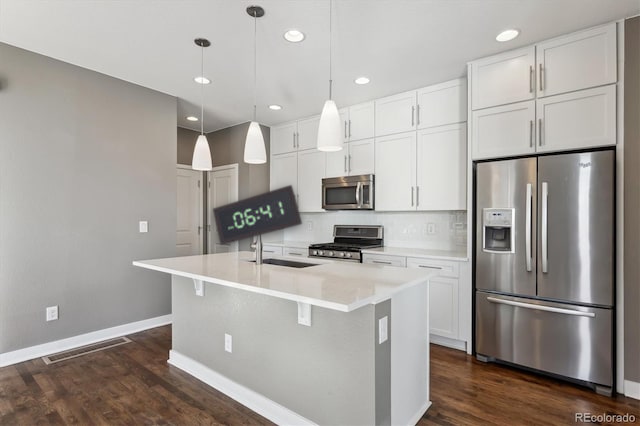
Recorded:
6,41
